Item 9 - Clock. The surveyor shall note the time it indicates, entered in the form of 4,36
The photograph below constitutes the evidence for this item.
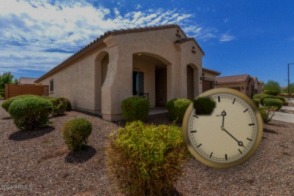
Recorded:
12,23
